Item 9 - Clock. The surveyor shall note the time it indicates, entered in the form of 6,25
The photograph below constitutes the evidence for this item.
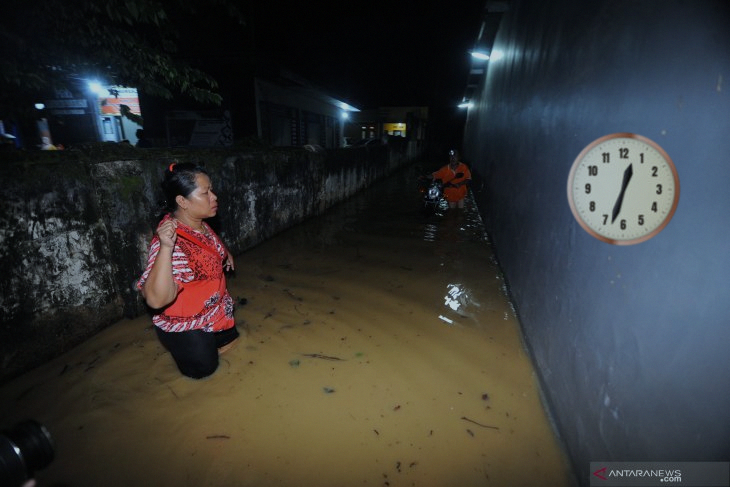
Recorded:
12,33
